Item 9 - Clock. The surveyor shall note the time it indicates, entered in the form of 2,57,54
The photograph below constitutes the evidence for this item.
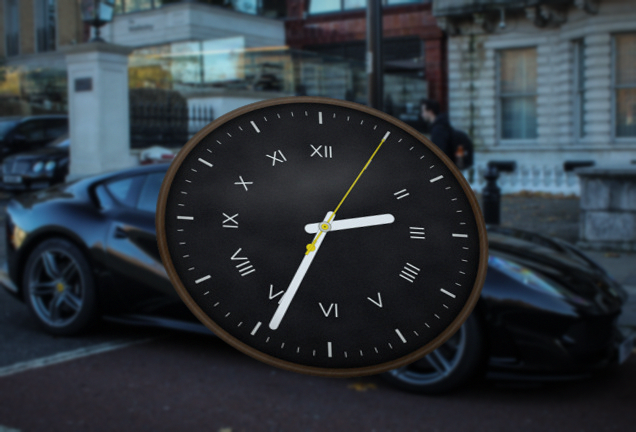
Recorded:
2,34,05
